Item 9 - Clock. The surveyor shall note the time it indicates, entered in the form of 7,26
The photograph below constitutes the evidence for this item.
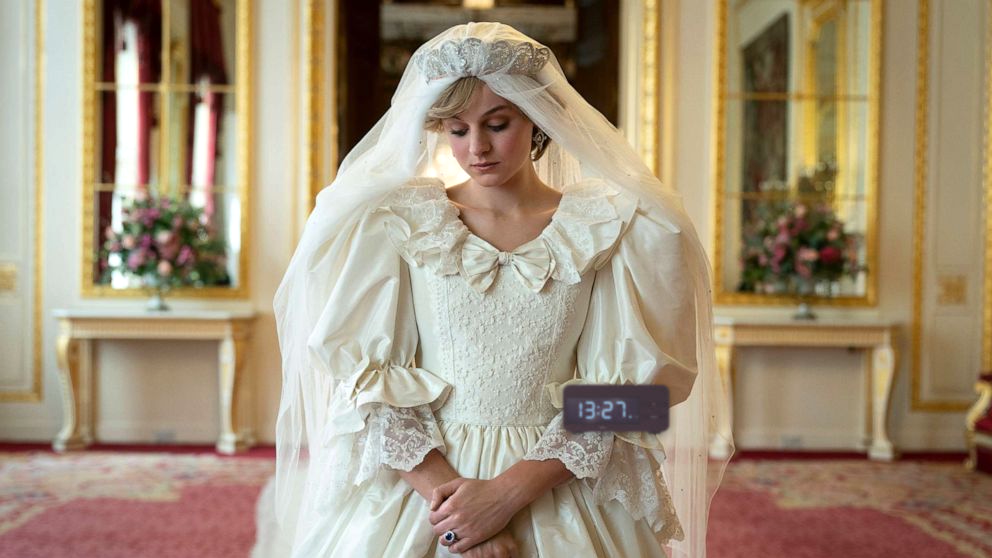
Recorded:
13,27
